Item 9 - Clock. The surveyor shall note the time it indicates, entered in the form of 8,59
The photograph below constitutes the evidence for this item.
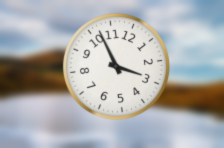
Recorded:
2,52
